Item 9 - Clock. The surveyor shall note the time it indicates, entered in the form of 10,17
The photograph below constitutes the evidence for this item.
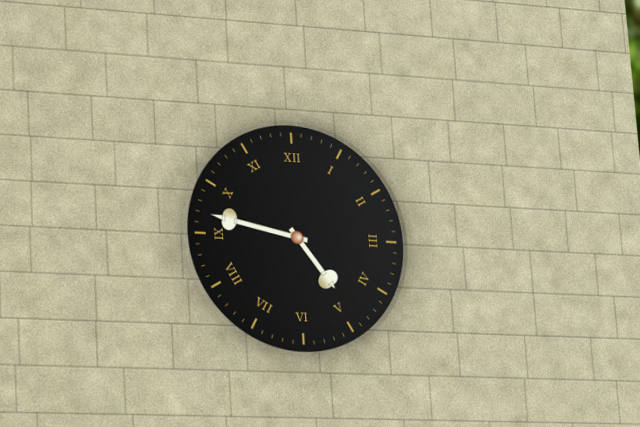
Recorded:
4,47
